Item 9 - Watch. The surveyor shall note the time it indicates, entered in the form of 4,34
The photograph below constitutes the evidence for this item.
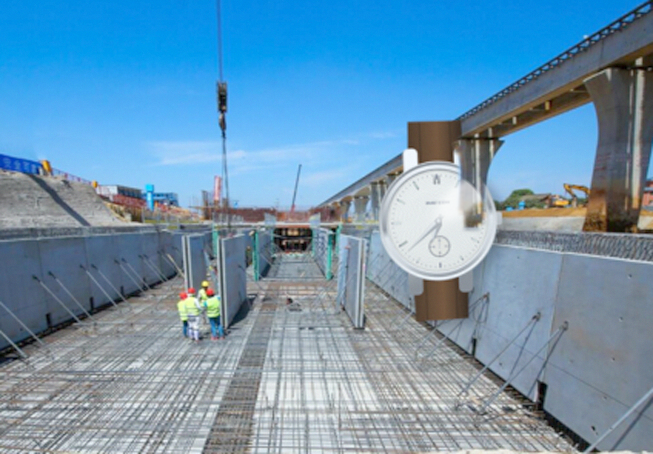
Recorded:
6,38
